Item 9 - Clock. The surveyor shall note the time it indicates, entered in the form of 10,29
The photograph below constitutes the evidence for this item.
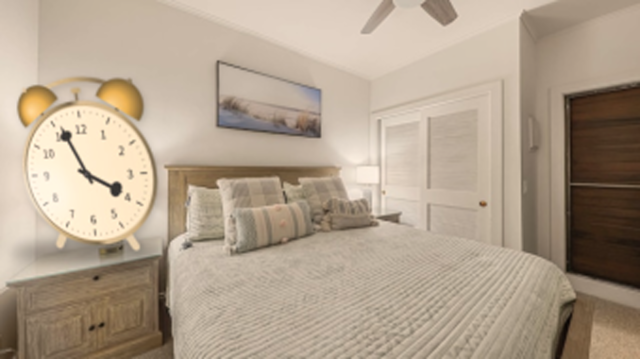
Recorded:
3,56
